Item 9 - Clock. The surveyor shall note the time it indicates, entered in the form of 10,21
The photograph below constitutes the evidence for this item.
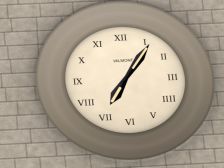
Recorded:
7,06
